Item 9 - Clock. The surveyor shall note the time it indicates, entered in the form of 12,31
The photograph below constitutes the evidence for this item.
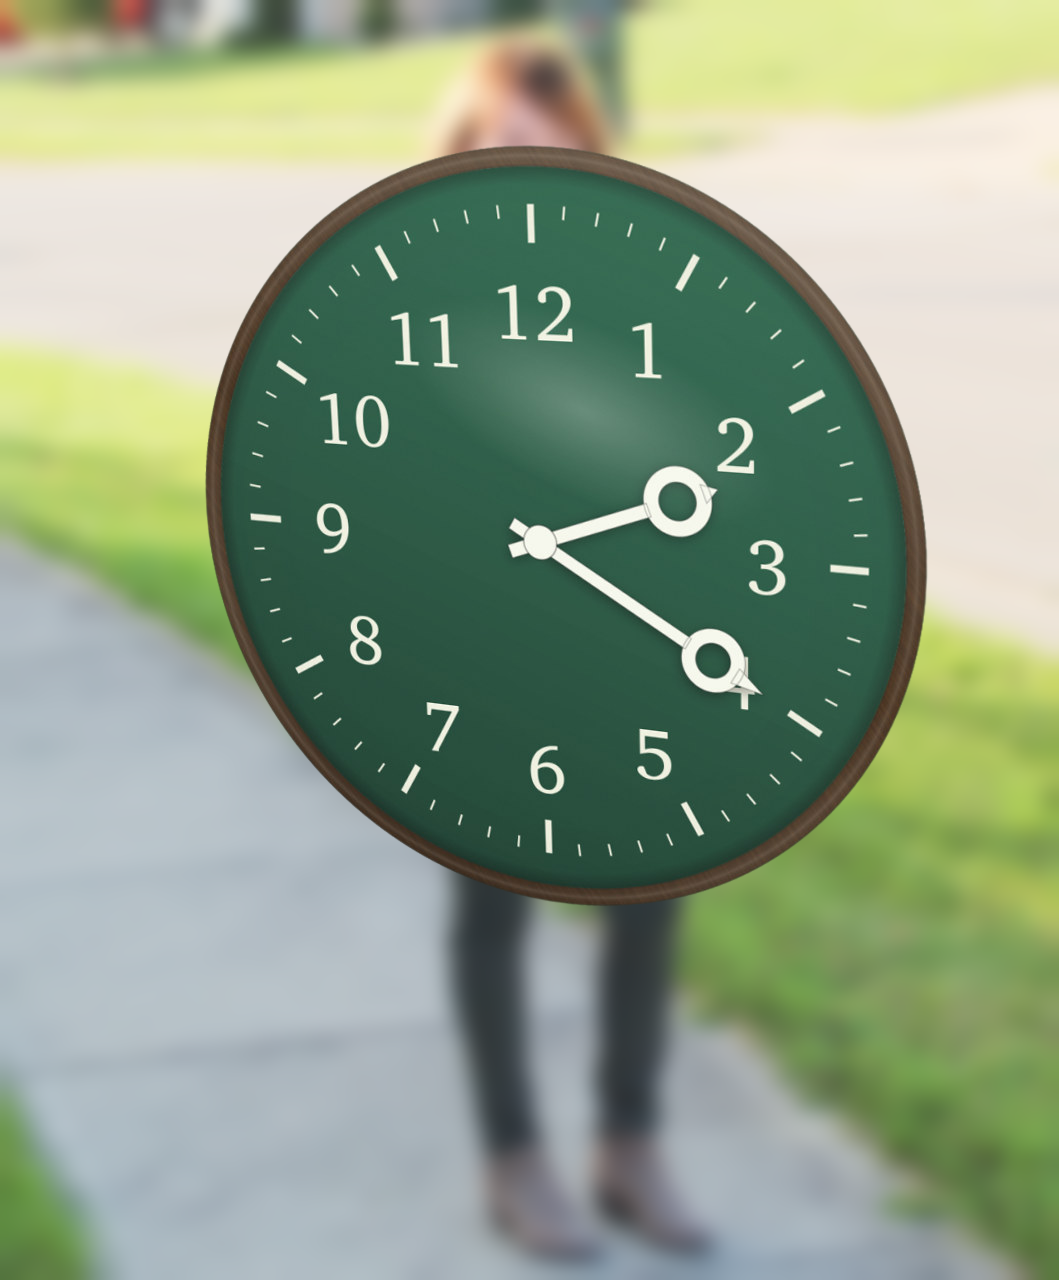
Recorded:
2,20
